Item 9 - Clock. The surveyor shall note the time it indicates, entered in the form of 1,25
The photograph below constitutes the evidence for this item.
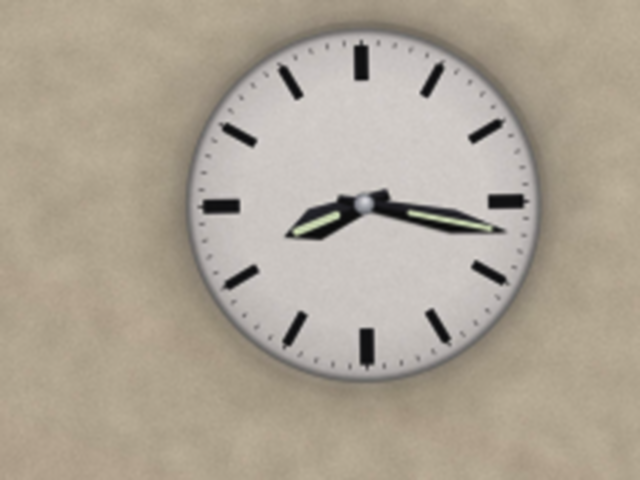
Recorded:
8,17
